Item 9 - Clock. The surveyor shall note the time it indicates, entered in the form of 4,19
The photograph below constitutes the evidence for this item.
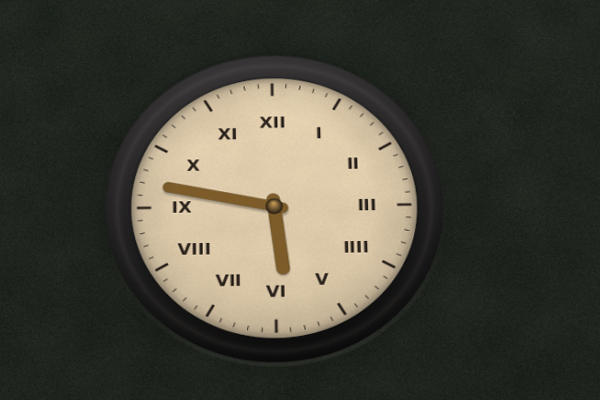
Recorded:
5,47
